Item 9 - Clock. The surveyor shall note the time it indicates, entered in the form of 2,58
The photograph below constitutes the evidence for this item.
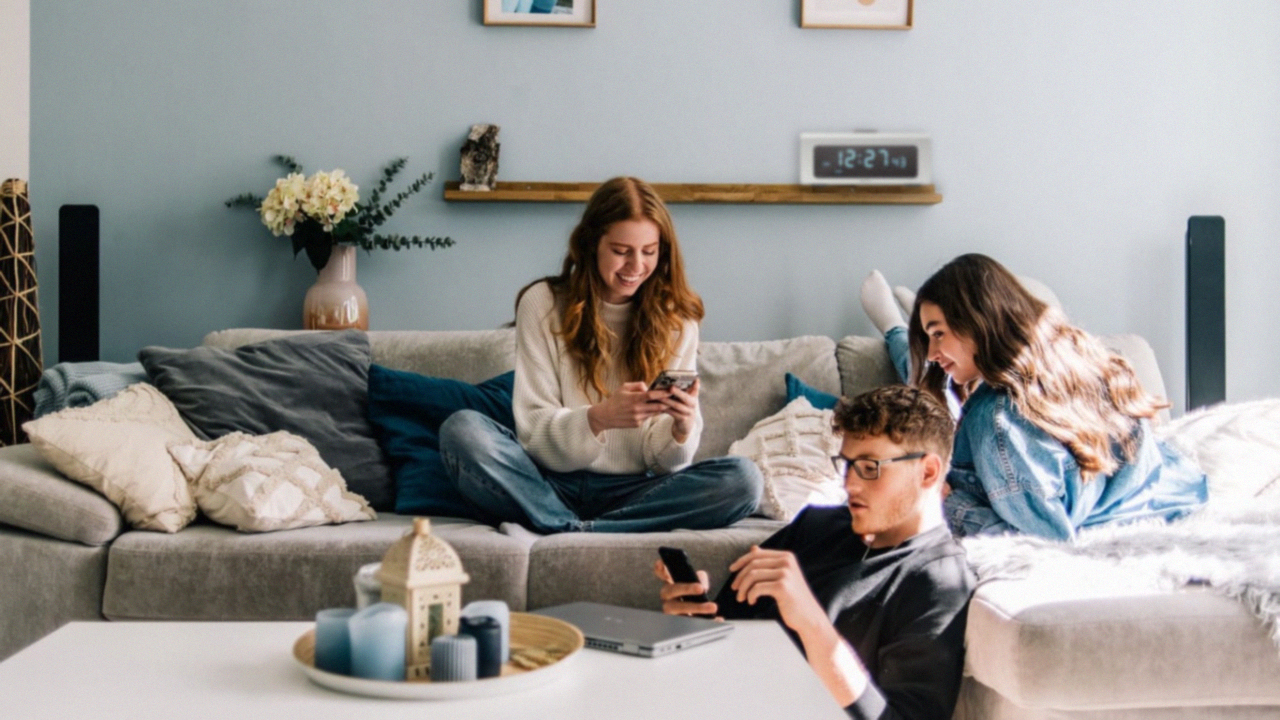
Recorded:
12,27
